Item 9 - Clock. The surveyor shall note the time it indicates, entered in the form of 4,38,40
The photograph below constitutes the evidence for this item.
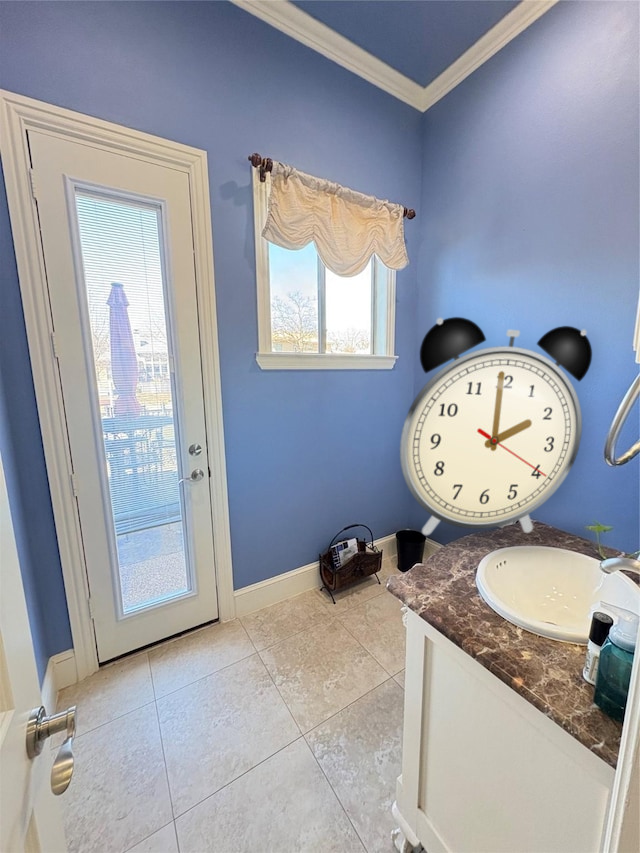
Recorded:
1,59,20
